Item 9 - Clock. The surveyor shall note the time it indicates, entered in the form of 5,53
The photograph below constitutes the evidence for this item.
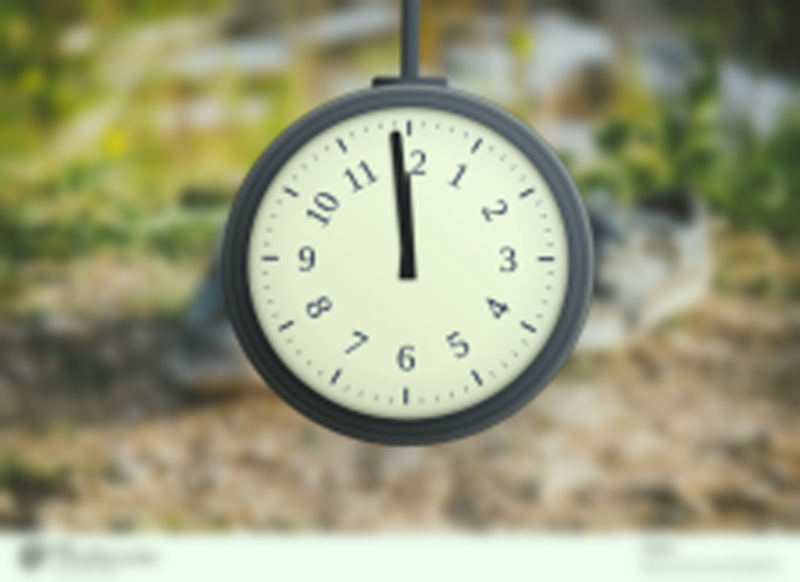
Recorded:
11,59
